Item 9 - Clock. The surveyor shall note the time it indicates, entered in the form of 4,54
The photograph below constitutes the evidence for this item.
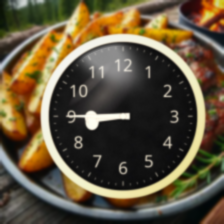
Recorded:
8,45
